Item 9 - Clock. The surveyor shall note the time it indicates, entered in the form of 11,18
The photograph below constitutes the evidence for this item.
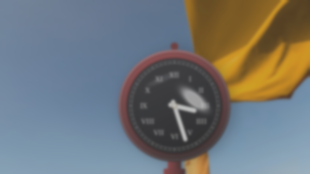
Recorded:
3,27
